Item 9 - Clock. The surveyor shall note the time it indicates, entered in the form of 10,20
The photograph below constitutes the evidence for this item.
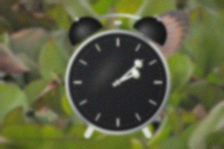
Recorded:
2,08
